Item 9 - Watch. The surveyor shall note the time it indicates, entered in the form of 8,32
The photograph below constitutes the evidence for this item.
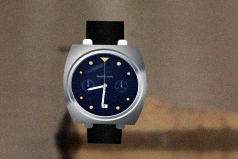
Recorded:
8,31
